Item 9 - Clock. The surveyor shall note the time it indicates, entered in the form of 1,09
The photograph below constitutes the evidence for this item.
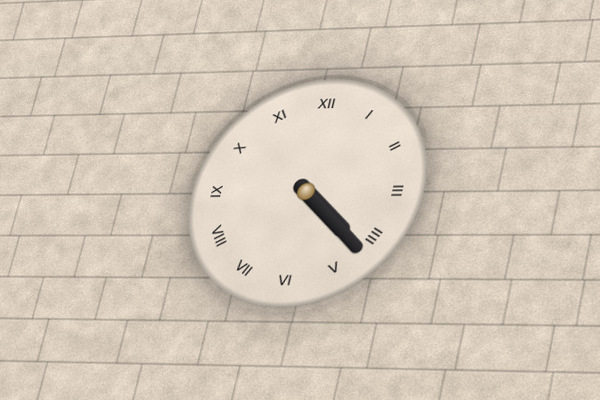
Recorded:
4,22
